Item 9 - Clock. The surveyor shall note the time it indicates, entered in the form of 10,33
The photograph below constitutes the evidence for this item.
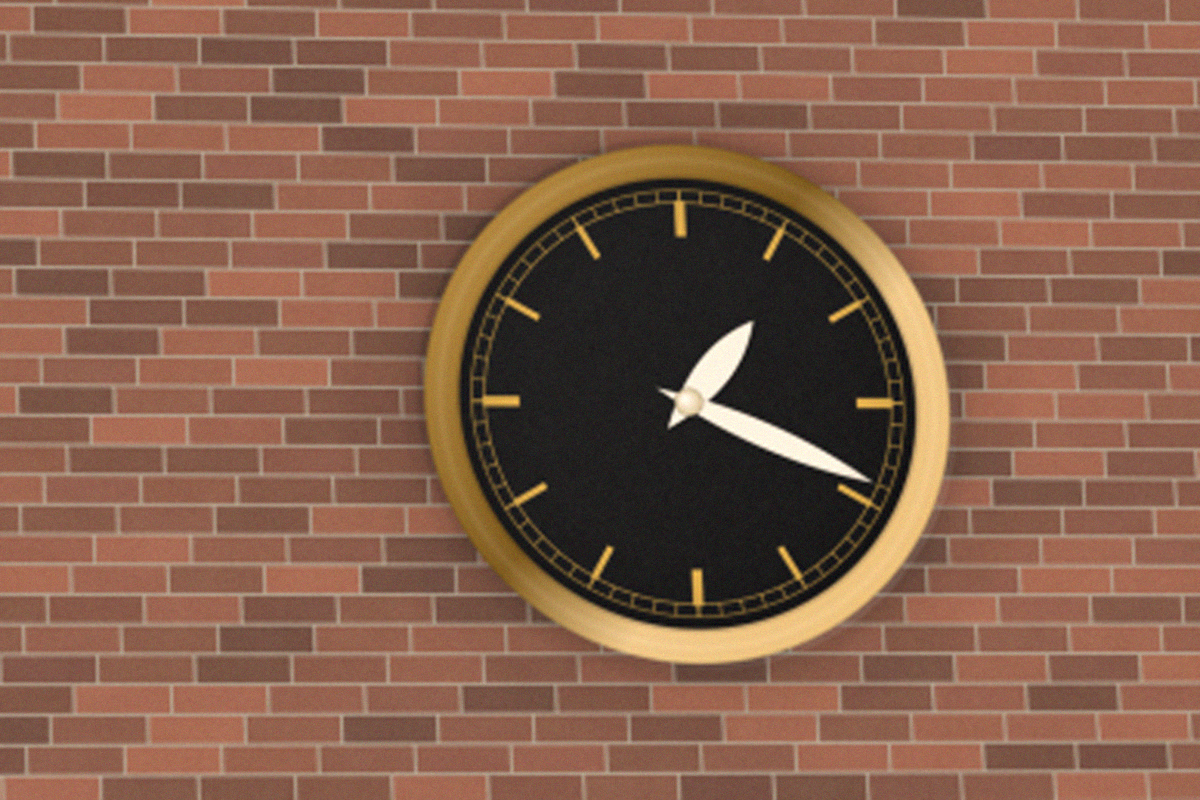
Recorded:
1,19
